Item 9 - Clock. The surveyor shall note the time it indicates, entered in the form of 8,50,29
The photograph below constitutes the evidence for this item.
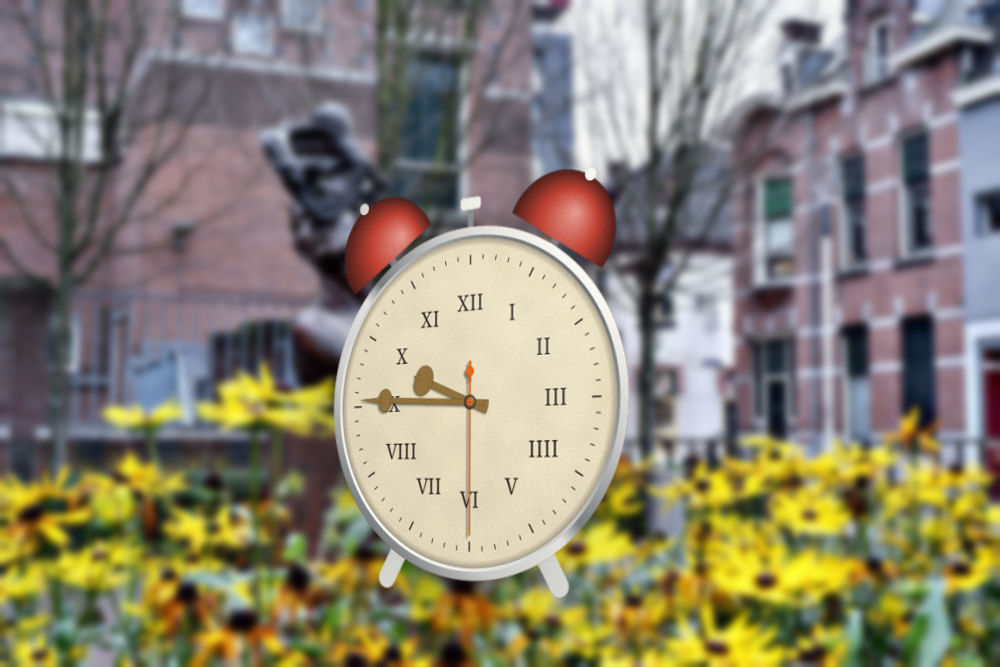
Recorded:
9,45,30
